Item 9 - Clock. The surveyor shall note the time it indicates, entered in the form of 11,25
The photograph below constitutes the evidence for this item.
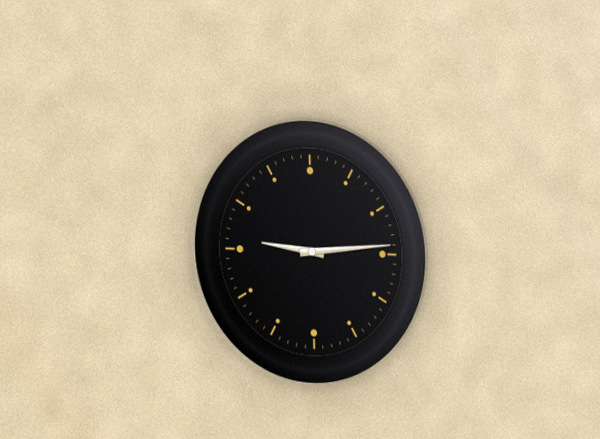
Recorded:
9,14
